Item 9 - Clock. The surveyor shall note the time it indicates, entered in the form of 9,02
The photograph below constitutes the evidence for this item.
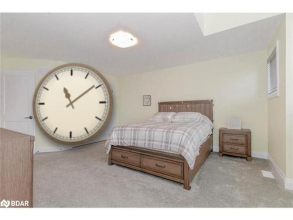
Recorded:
11,09
